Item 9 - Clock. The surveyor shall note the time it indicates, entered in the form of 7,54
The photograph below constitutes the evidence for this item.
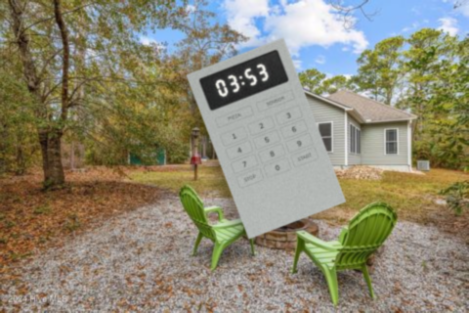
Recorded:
3,53
